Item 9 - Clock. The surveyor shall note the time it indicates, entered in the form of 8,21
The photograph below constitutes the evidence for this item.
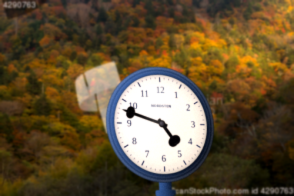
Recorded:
4,48
